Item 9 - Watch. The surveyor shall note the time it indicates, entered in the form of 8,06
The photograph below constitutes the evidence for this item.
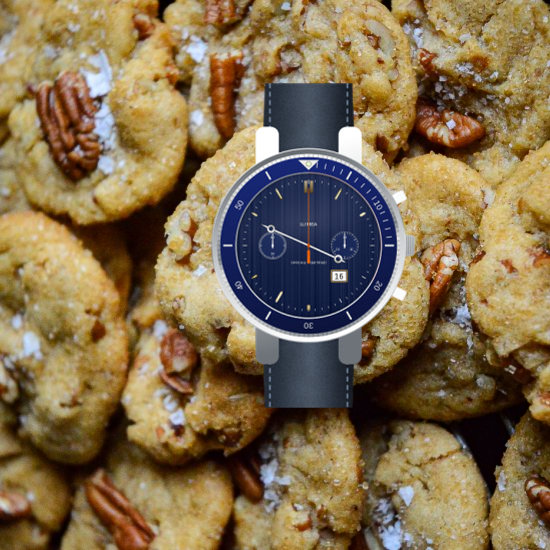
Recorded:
3,49
